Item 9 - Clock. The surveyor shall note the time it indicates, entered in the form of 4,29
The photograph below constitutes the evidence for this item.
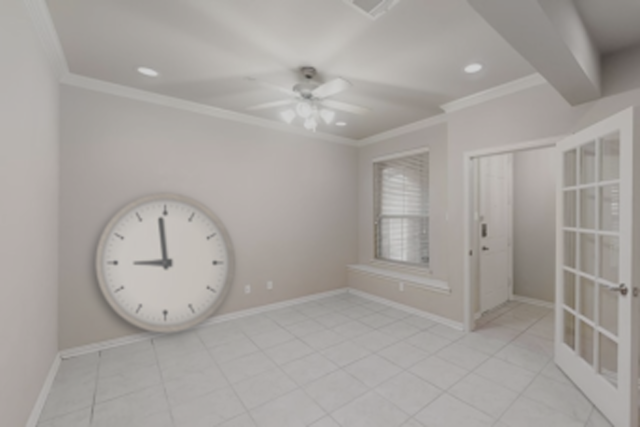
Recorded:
8,59
